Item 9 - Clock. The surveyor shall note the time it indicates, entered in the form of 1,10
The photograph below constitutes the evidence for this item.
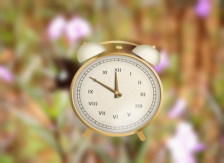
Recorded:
11,50
